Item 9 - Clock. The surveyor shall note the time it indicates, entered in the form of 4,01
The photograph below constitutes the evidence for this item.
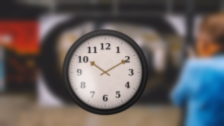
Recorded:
10,10
